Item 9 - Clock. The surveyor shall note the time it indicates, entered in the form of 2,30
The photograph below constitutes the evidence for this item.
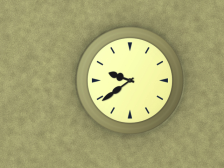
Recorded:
9,39
